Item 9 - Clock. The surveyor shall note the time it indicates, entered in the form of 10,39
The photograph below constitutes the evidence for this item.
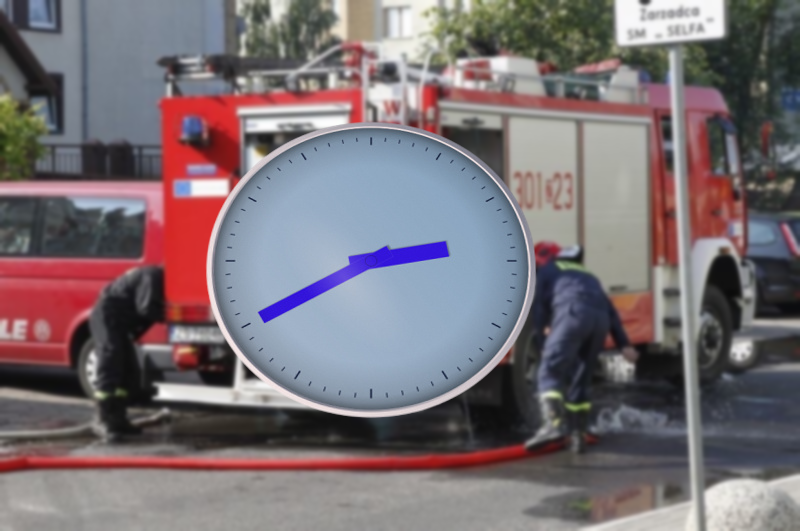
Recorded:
2,40
